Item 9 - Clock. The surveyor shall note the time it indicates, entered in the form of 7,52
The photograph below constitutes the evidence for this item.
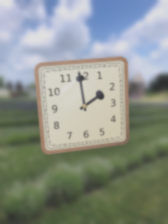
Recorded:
1,59
